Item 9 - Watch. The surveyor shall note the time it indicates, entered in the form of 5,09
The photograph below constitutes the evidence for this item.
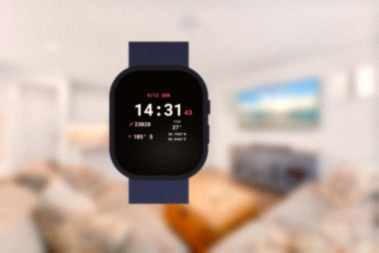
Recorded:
14,31
